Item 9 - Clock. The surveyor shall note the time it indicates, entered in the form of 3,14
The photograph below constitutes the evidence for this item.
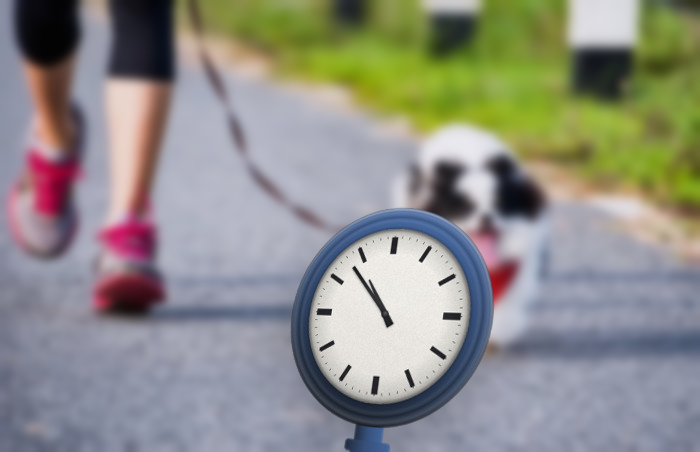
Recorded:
10,53
